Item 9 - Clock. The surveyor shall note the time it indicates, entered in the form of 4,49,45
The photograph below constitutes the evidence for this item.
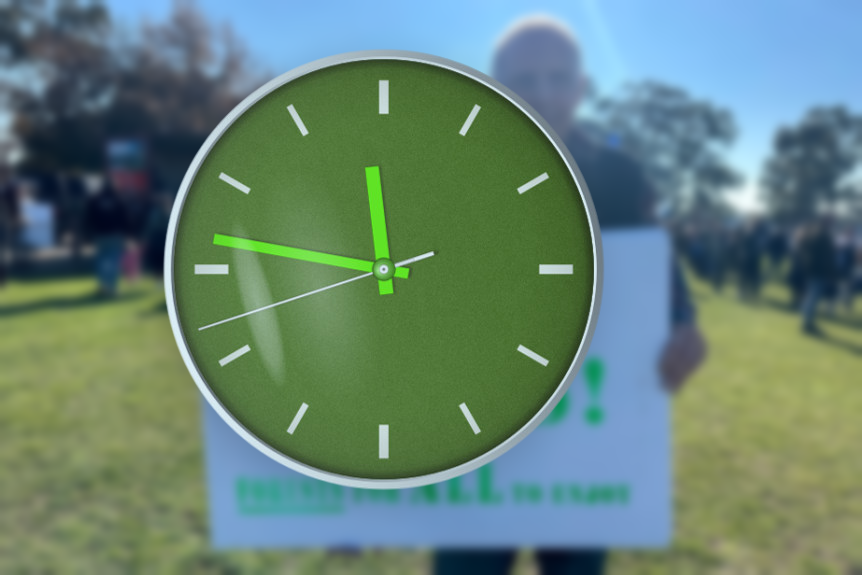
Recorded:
11,46,42
